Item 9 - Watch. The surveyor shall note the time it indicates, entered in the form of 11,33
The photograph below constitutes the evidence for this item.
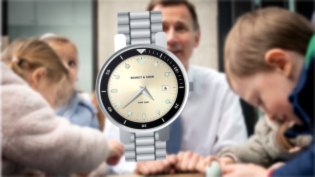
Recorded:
4,38
